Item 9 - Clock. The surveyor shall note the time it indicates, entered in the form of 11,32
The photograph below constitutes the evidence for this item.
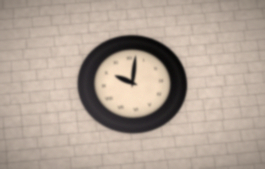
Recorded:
10,02
